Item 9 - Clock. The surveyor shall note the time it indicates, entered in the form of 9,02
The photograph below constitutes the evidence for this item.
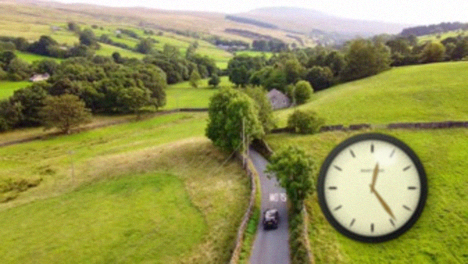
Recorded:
12,24
